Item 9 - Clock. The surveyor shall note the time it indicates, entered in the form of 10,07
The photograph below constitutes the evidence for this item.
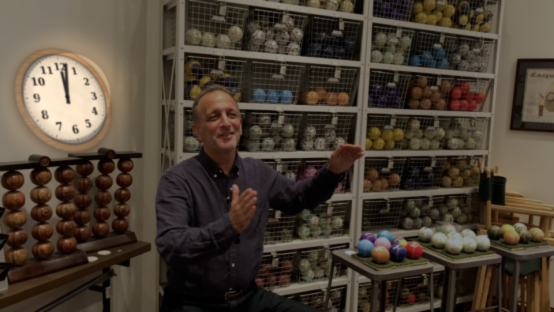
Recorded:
12,02
